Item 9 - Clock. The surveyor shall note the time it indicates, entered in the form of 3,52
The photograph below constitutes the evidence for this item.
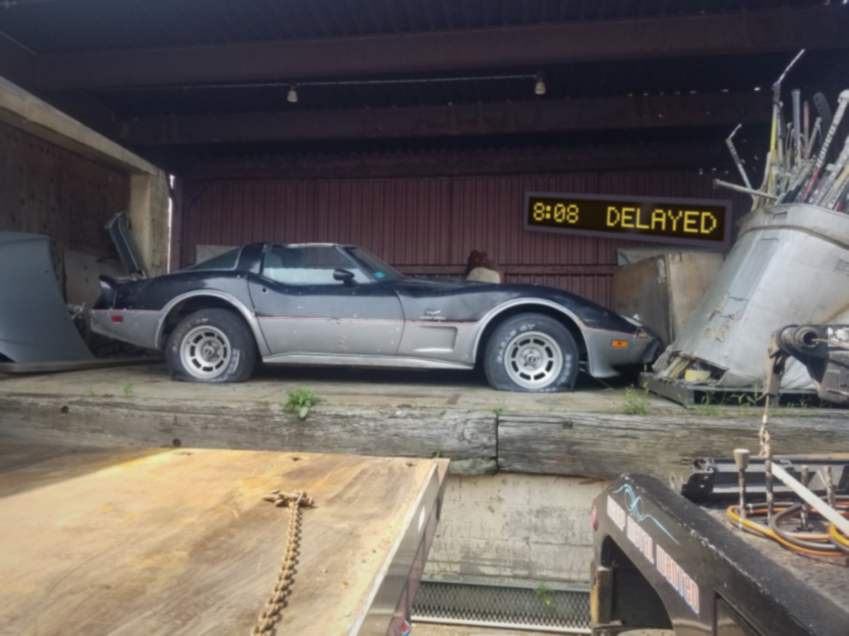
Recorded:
8,08
